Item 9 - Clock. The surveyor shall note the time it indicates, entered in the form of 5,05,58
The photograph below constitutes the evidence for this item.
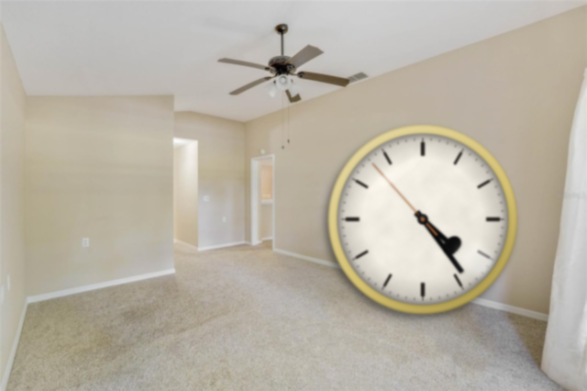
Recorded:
4,23,53
